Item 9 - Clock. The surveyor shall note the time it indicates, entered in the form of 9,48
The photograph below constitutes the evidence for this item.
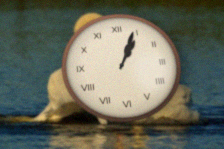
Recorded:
1,04
